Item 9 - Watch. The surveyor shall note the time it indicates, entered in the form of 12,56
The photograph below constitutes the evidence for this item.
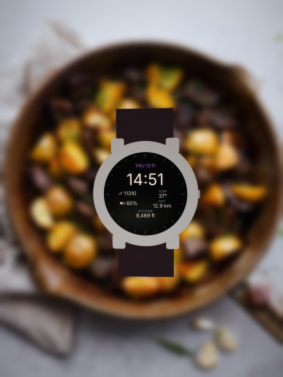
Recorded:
14,51
